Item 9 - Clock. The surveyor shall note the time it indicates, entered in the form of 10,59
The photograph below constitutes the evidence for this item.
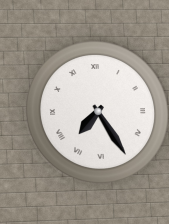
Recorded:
7,25
